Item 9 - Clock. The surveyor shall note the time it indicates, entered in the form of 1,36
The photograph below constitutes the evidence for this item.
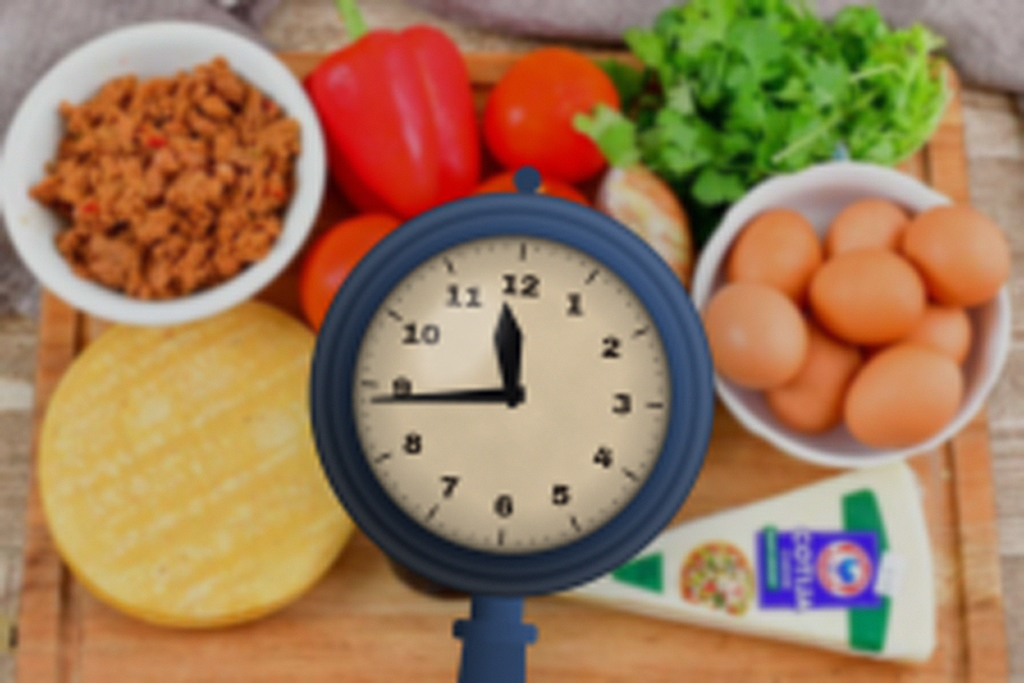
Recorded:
11,44
